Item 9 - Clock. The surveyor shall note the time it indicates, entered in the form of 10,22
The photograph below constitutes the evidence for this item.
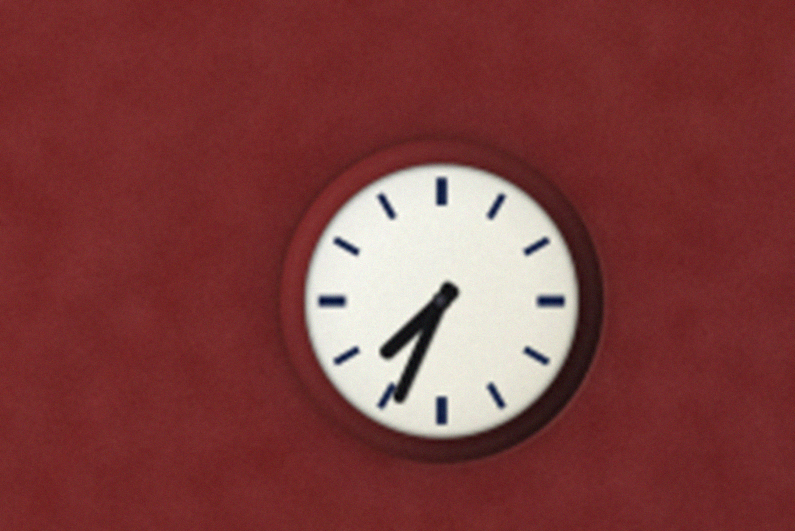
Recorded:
7,34
